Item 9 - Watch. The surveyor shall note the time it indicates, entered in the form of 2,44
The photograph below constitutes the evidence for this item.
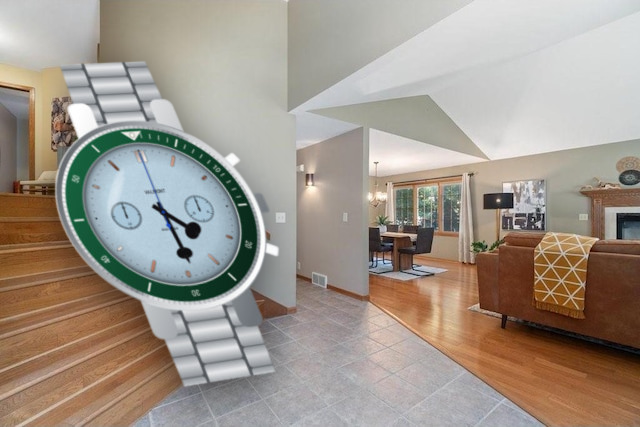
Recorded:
4,29
